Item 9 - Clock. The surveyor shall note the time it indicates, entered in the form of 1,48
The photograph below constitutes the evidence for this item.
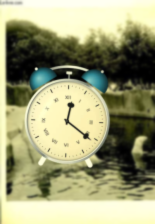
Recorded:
12,21
